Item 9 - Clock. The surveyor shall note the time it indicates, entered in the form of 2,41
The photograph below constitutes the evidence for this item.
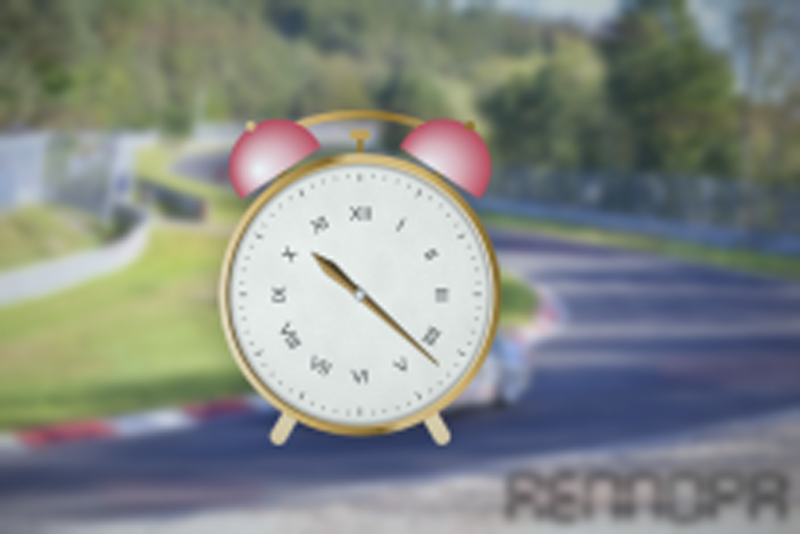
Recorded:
10,22
